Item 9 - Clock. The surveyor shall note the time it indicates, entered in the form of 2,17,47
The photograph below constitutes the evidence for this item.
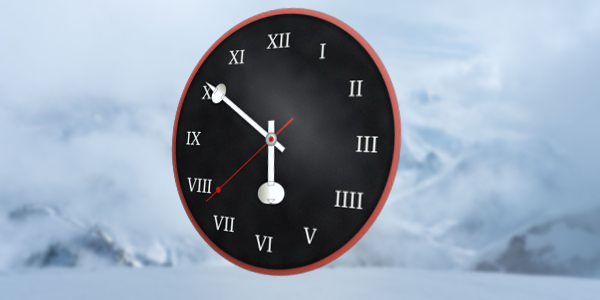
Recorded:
5,50,38
